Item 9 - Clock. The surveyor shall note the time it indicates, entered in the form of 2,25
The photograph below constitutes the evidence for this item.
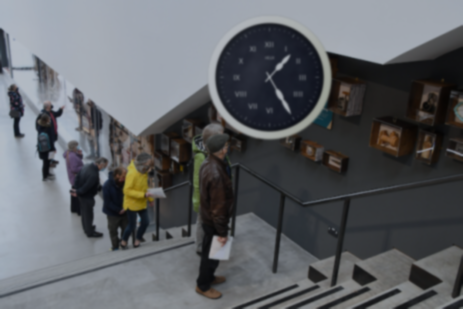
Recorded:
1,25
